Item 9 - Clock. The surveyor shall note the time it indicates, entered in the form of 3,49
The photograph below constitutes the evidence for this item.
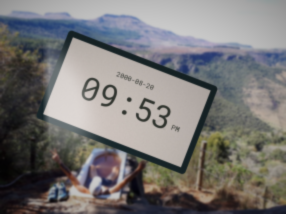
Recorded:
9,53
